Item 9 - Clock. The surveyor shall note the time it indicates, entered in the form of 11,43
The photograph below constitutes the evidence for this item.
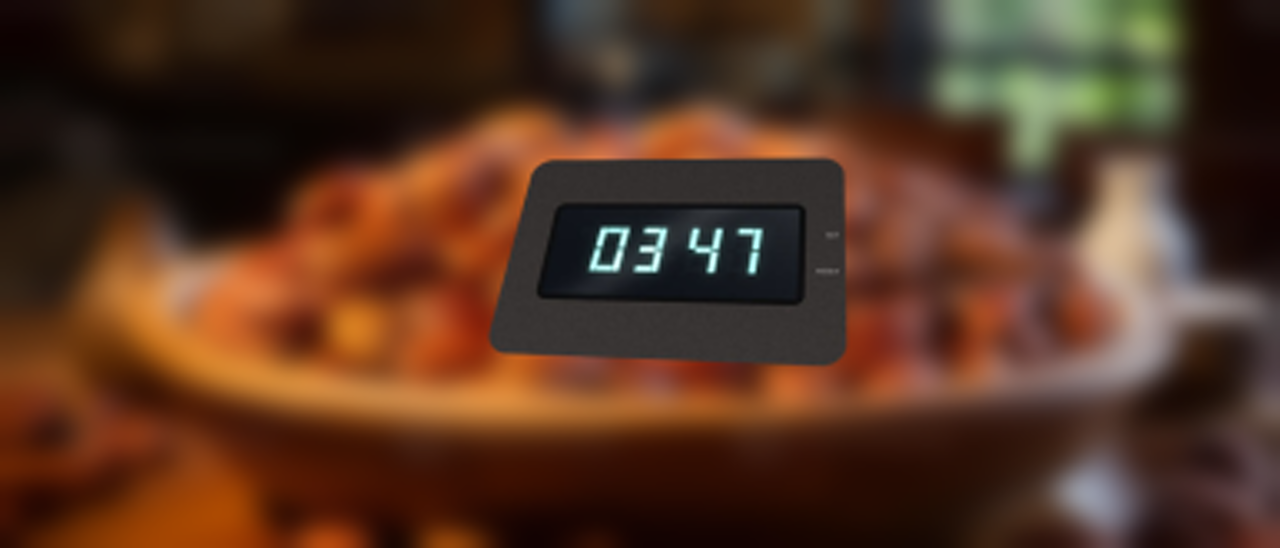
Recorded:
3,47
